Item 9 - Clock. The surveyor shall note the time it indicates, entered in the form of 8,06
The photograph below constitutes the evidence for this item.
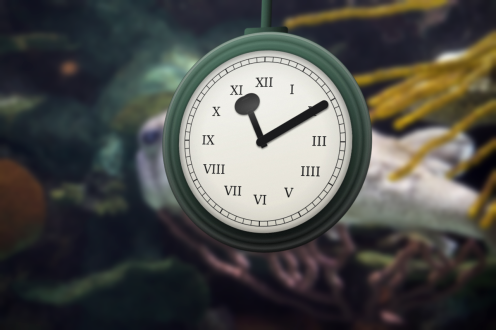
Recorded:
11,10
